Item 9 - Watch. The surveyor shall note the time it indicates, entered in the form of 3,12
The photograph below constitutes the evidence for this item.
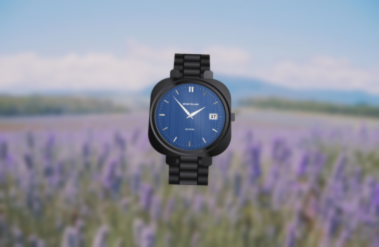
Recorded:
1,53
